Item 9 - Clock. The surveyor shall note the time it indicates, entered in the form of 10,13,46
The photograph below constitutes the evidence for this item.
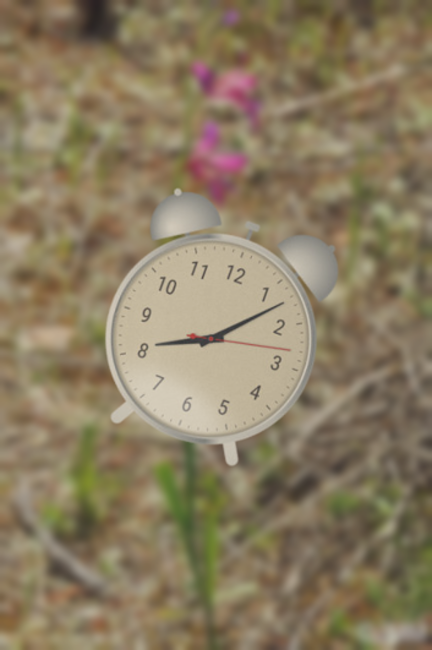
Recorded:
8,07,13
